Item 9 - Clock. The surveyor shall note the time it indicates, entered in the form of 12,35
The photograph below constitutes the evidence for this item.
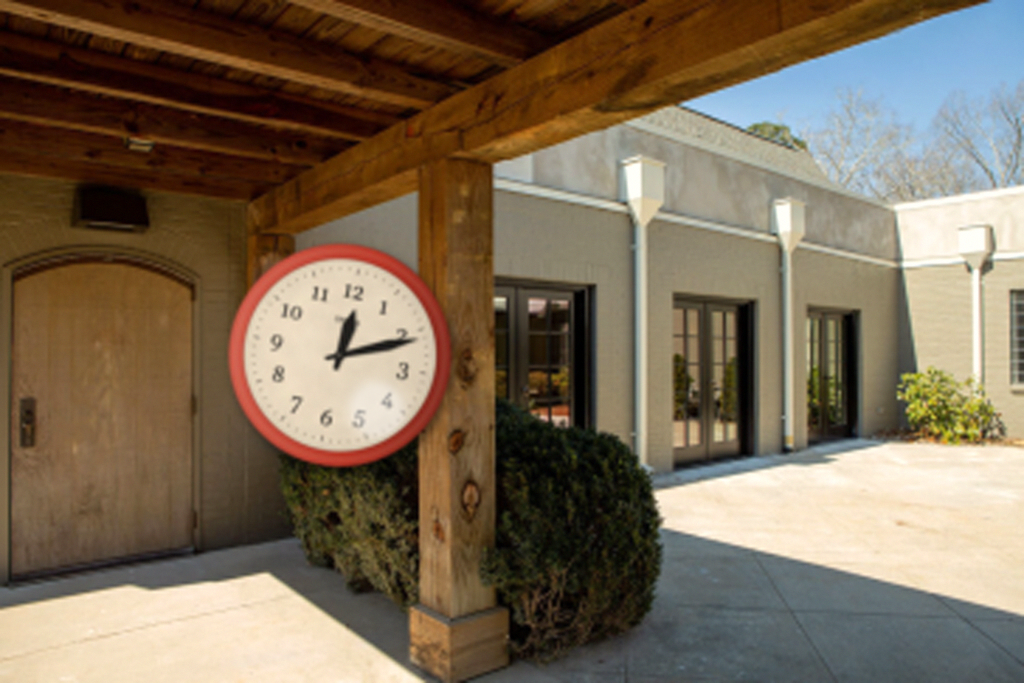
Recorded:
12,11
